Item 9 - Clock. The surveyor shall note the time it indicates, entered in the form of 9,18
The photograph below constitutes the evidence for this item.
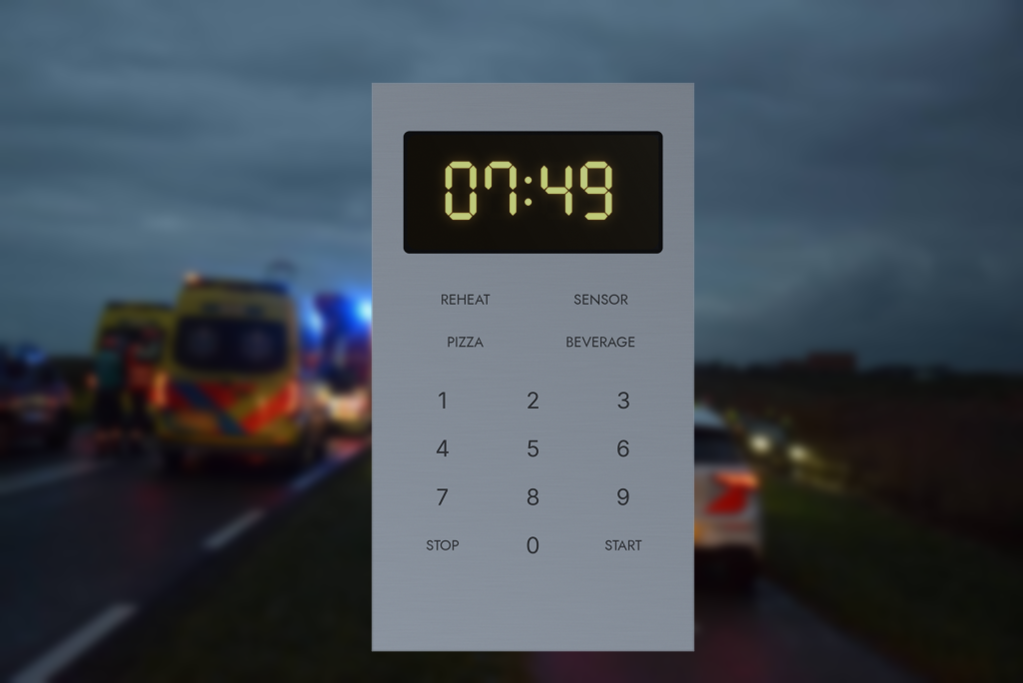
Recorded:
7,49
